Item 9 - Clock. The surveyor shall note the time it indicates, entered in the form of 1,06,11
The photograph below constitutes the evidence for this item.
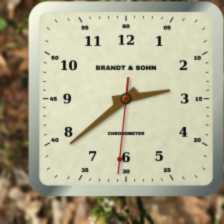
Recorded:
2,38,31
